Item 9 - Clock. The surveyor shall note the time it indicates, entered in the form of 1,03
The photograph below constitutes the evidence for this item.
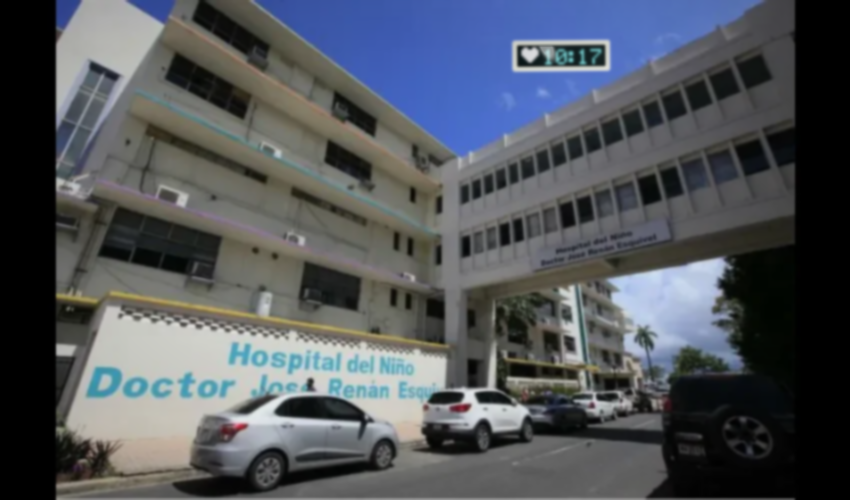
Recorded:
10,17
